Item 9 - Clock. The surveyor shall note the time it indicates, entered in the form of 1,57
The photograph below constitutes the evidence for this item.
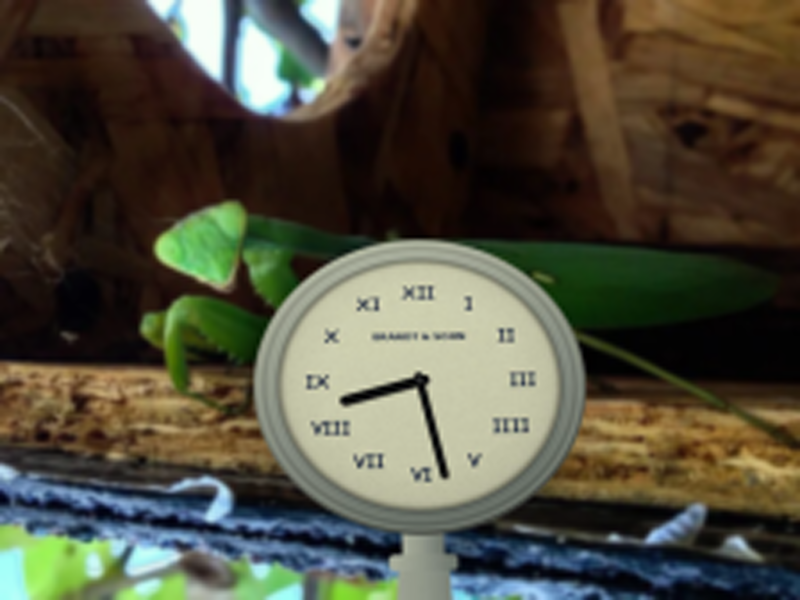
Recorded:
8,28
